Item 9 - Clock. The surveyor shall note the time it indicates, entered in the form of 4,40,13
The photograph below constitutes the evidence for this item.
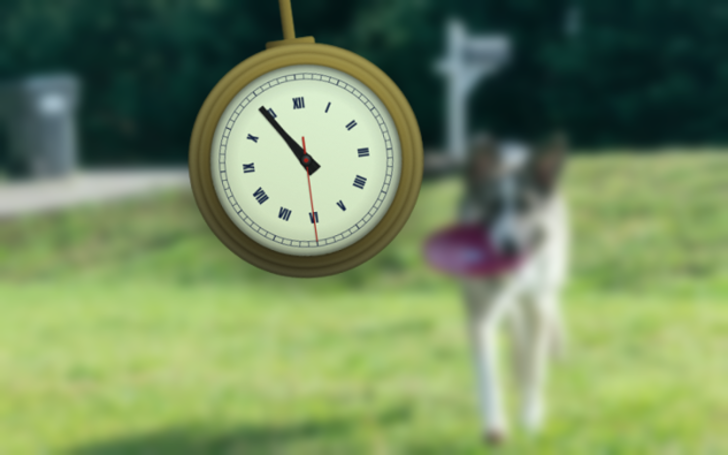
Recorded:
10,54,30
